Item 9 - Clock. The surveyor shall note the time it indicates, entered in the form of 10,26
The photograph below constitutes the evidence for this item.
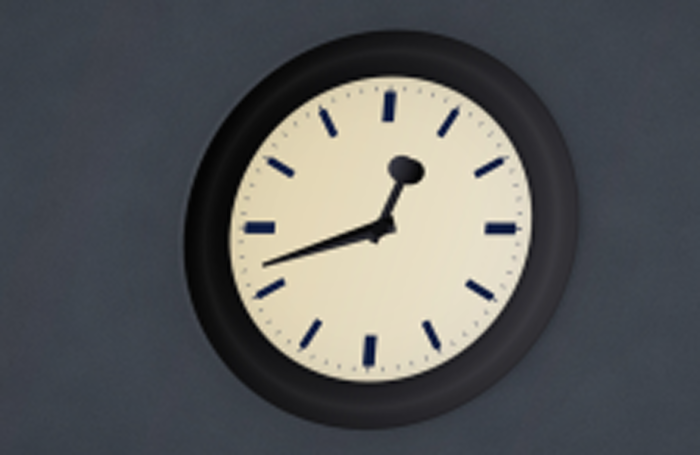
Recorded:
12,42
